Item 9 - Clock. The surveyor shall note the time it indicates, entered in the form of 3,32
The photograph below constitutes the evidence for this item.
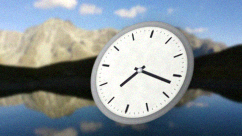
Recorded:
7,17
